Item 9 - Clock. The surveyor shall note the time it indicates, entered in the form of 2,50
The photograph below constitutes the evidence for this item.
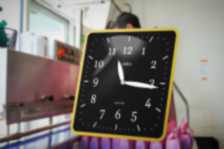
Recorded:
11,16
